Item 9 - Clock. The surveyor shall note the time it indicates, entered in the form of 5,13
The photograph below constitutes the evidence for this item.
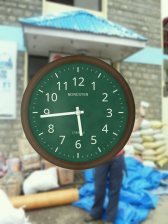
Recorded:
5,44
